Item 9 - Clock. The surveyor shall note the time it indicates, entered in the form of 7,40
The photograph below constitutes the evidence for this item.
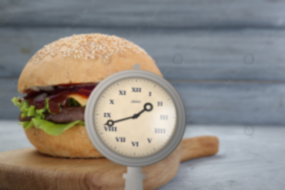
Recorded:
1,42
